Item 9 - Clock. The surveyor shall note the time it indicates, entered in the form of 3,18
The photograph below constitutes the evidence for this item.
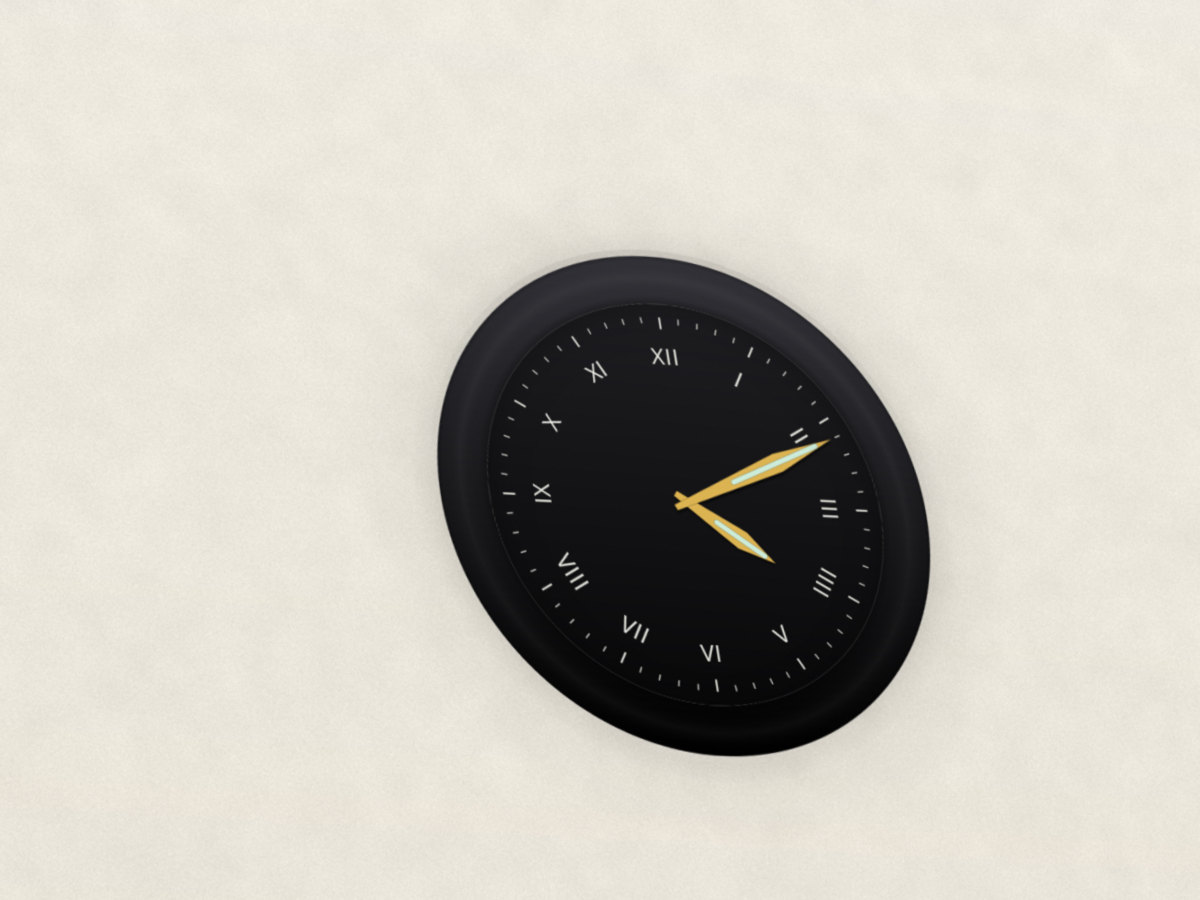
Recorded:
4,11
